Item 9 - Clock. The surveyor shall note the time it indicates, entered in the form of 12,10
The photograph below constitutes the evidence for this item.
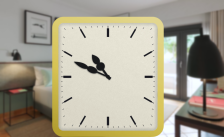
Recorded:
10,49
